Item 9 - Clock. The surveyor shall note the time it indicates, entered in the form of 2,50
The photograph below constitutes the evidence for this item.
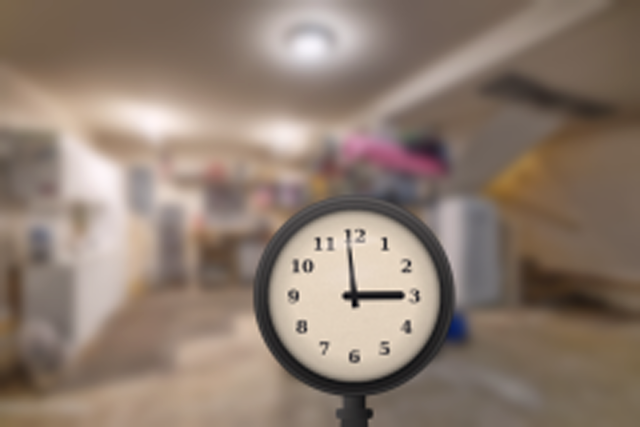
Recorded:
2,59
